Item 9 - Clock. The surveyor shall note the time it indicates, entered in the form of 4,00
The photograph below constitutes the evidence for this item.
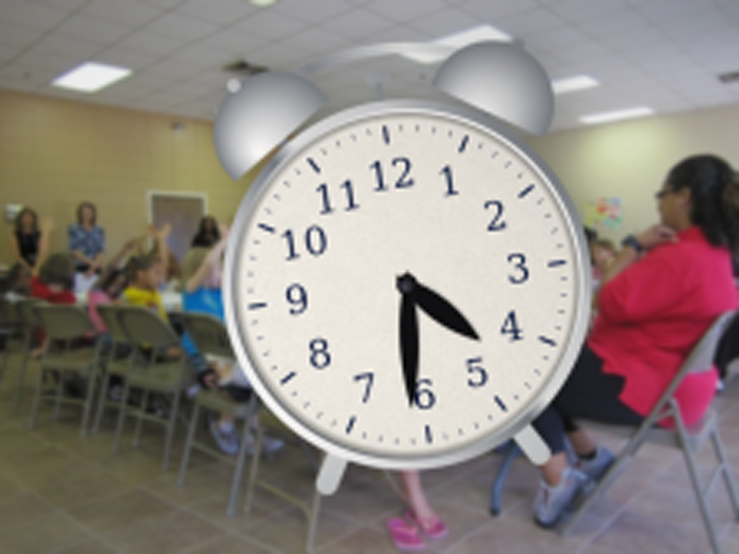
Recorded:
4,31
